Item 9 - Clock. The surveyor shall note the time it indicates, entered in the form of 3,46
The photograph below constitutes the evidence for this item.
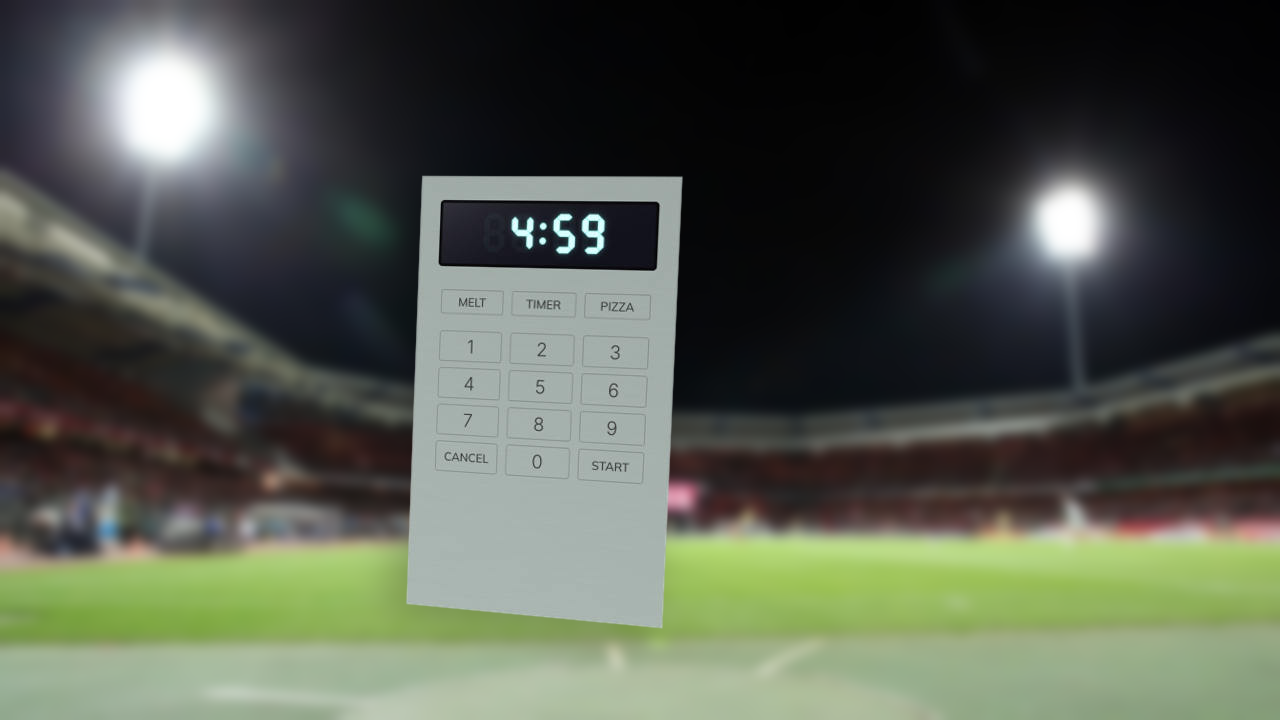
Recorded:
4,59
